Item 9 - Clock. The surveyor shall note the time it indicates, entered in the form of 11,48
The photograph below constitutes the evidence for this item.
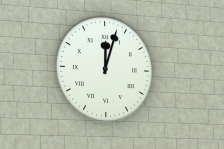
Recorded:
12,03
